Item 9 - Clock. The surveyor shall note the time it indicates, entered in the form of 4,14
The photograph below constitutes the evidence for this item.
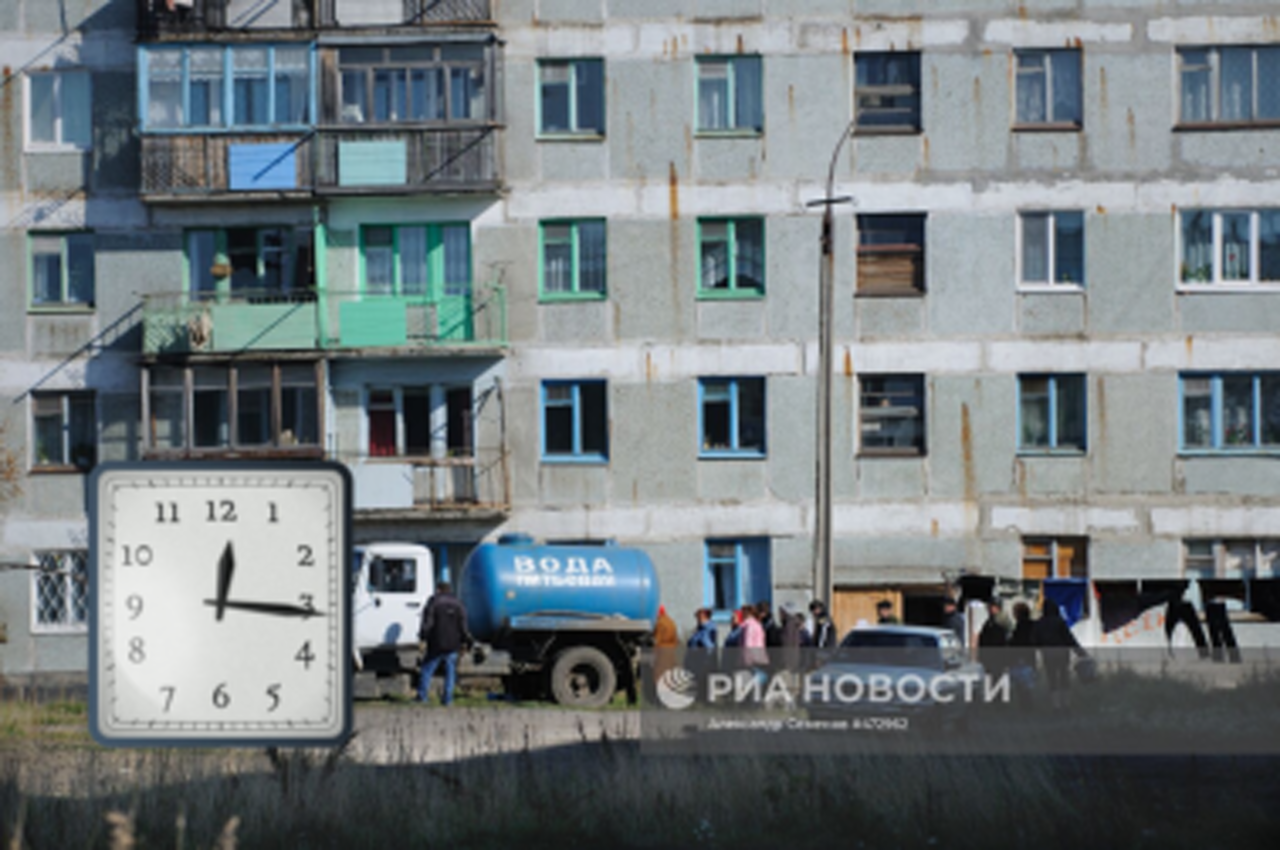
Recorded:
12,16
